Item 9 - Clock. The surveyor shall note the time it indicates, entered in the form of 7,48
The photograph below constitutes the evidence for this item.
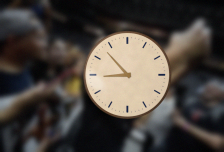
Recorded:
8,53
